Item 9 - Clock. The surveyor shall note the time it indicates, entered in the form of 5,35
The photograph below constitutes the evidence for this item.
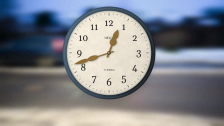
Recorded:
12,42
